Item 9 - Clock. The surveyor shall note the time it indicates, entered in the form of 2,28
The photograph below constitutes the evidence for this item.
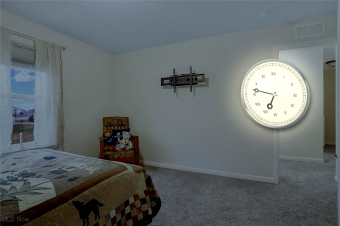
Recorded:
6,47
